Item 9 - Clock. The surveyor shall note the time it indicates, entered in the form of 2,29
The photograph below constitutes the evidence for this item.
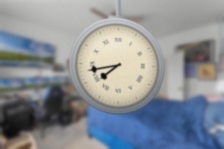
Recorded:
7,43
